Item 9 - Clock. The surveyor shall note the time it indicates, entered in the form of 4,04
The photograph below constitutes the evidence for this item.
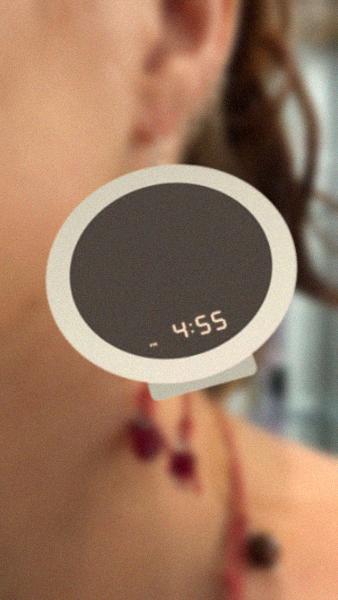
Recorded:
4,55
